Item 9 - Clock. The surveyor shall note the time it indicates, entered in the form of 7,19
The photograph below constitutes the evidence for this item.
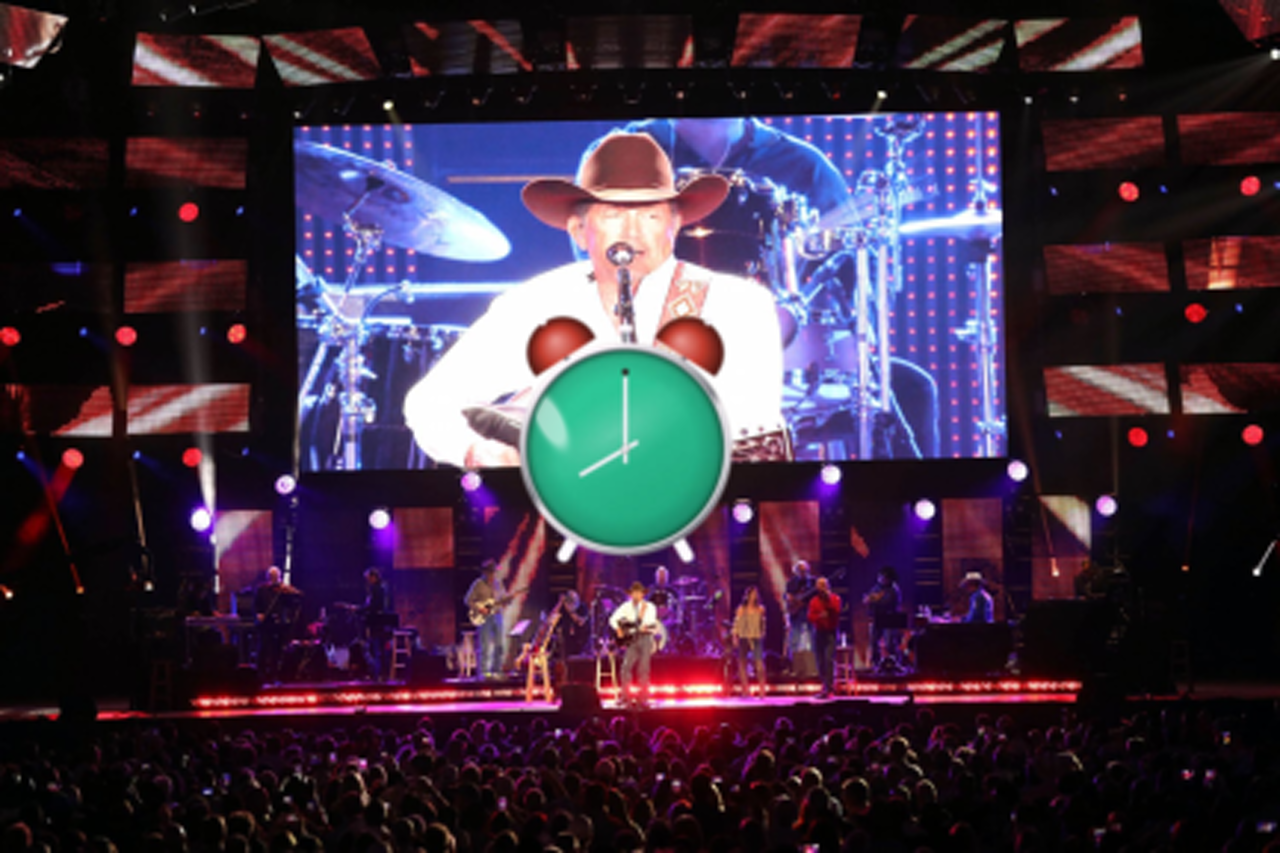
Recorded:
8,00
